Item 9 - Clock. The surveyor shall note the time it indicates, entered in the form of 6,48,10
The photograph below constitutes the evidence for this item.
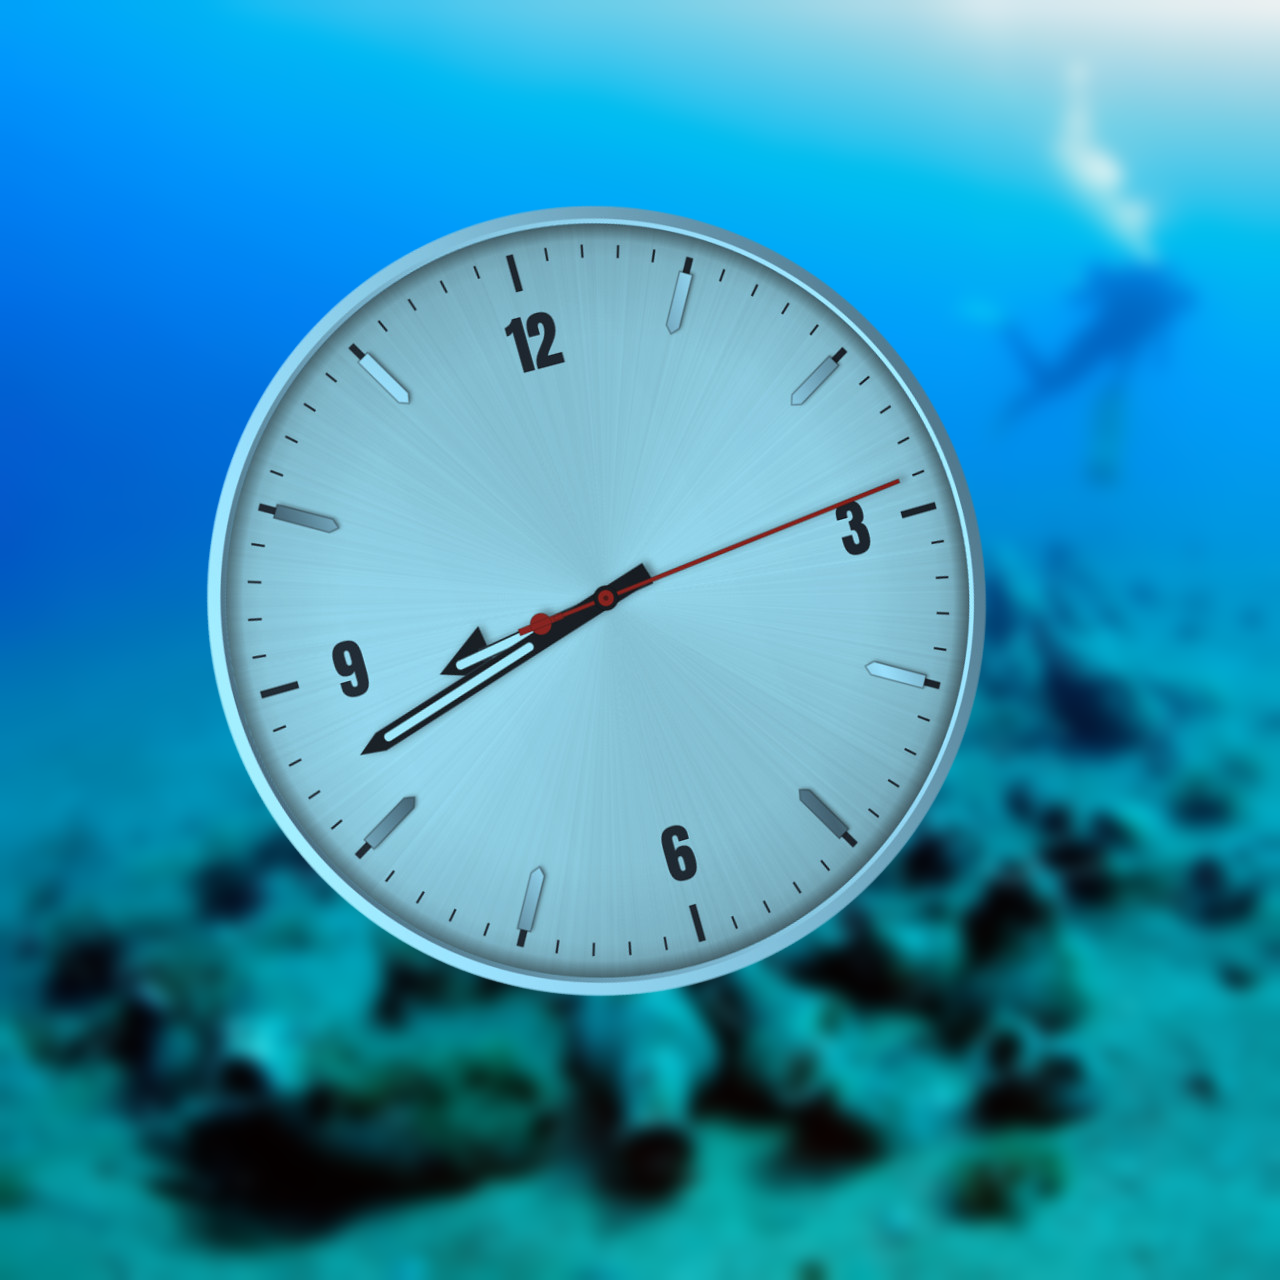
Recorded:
8,42,14
